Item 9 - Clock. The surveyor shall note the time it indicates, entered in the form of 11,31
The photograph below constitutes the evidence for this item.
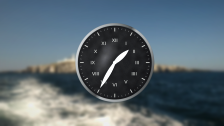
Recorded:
1,35
